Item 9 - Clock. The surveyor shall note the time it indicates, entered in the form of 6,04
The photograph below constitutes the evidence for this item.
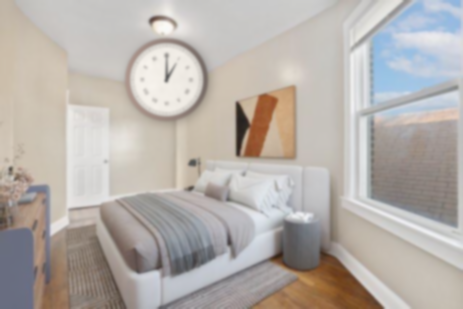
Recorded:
1,00
